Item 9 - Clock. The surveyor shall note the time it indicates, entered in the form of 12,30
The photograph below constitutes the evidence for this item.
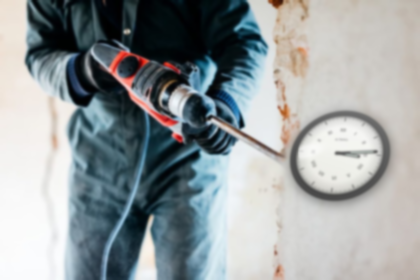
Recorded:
3,14
